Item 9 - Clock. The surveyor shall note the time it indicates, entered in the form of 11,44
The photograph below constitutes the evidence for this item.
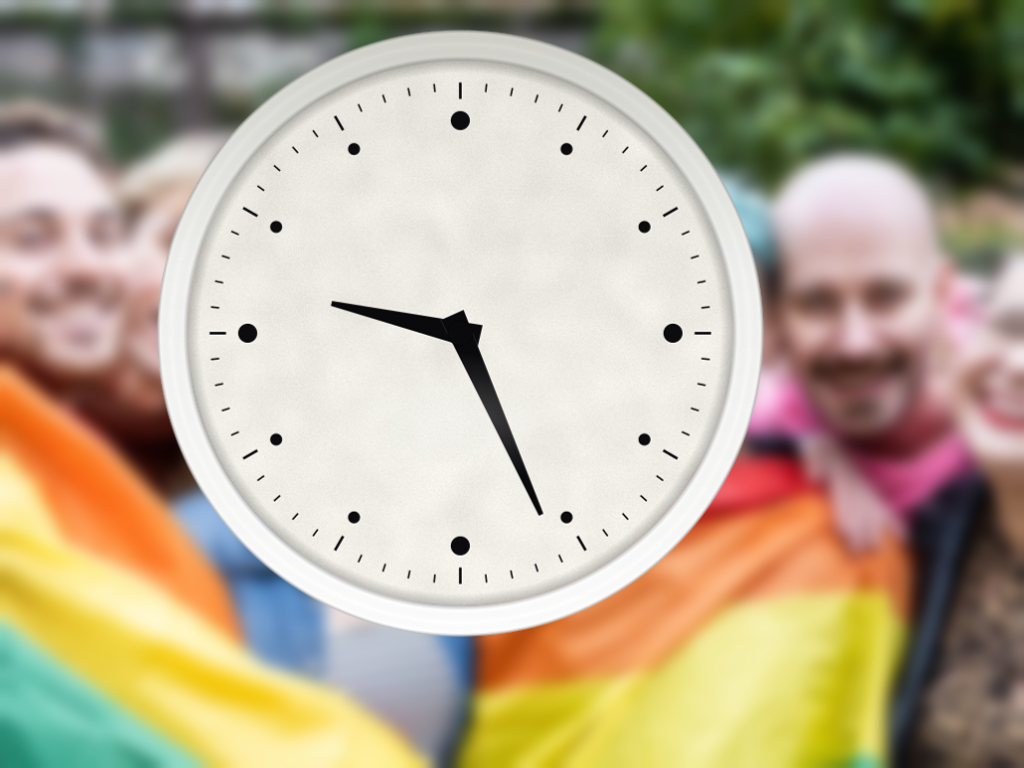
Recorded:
9,26
